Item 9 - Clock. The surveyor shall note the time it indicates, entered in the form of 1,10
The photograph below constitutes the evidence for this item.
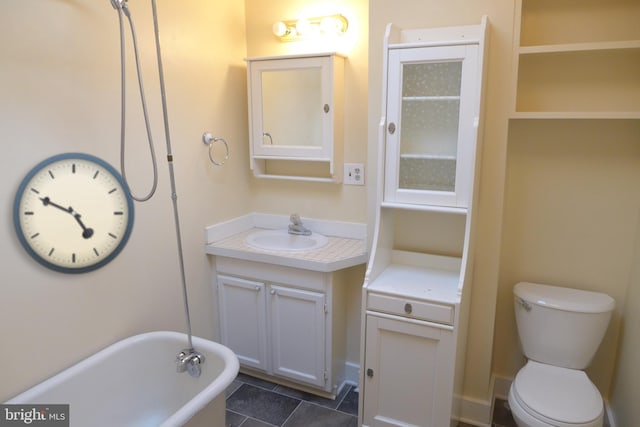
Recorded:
4,49
